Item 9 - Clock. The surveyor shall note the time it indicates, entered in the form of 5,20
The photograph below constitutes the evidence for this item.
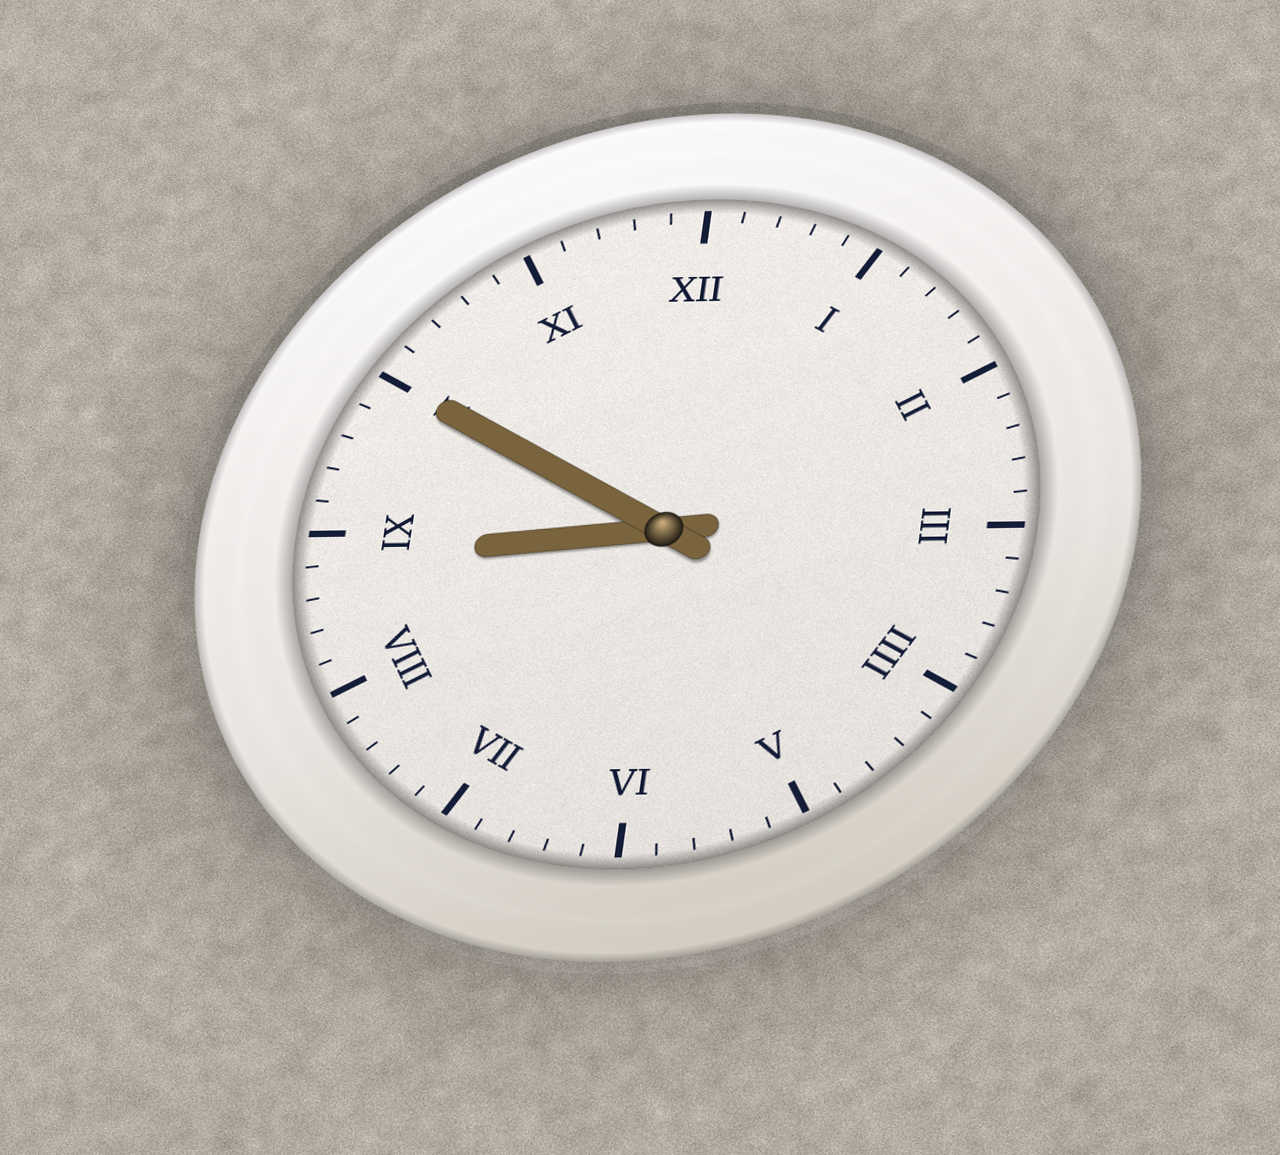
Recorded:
8,50
